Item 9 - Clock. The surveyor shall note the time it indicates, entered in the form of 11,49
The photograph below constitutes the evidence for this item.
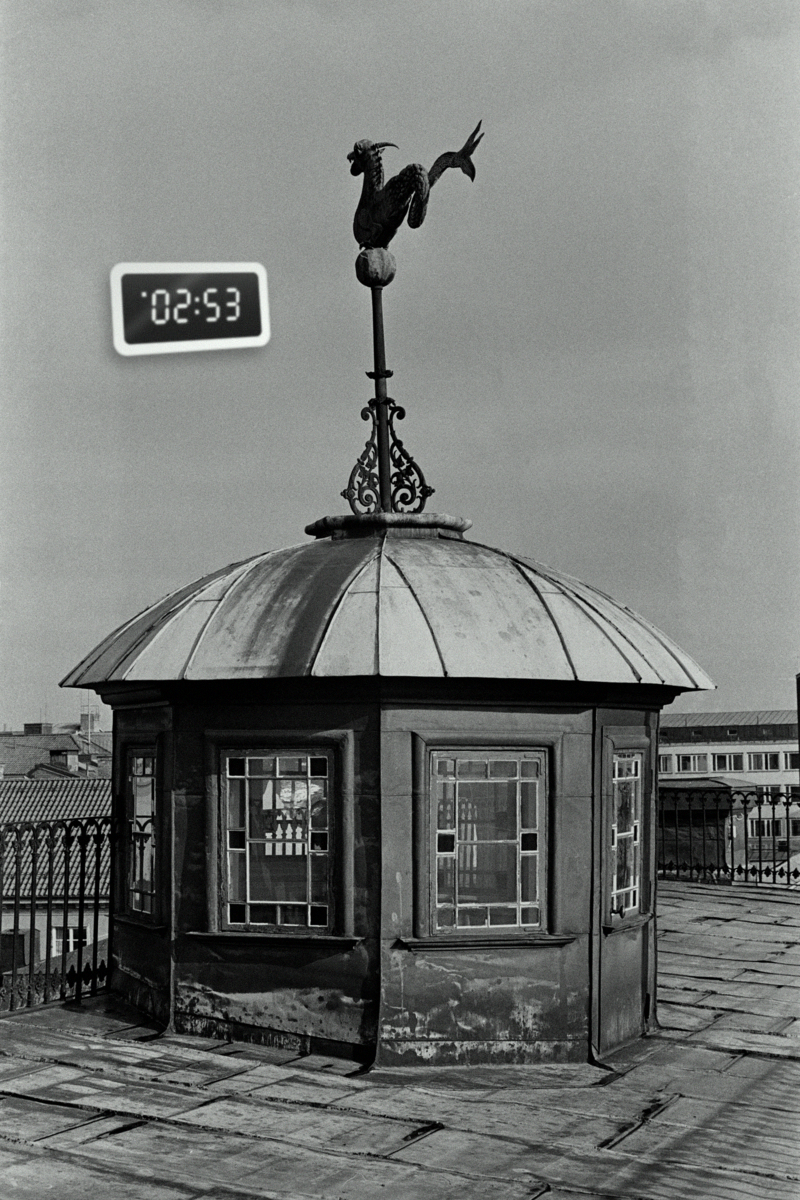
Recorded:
2,53
